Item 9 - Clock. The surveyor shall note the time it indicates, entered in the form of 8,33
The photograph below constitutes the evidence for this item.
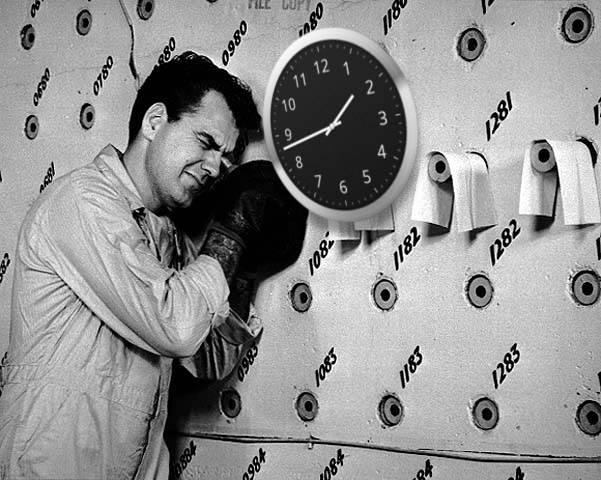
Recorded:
1,43
